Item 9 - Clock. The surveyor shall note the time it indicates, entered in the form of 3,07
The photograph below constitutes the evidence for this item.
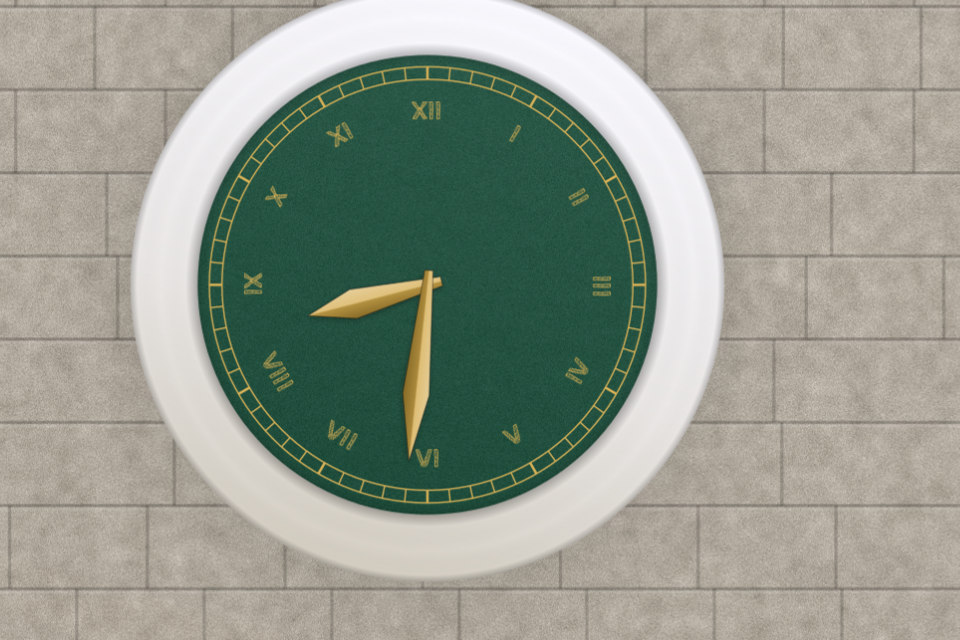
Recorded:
8,31
